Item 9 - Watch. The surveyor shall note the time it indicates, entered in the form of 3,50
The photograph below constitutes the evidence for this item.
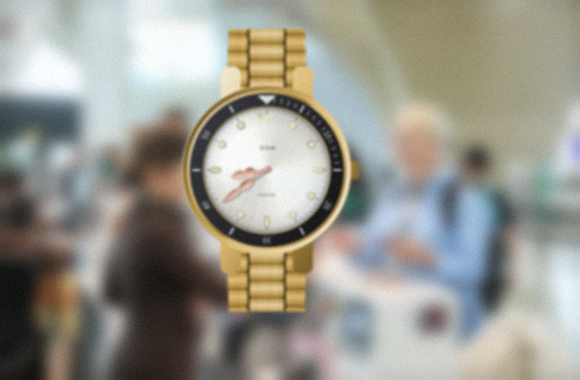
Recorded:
8,39
